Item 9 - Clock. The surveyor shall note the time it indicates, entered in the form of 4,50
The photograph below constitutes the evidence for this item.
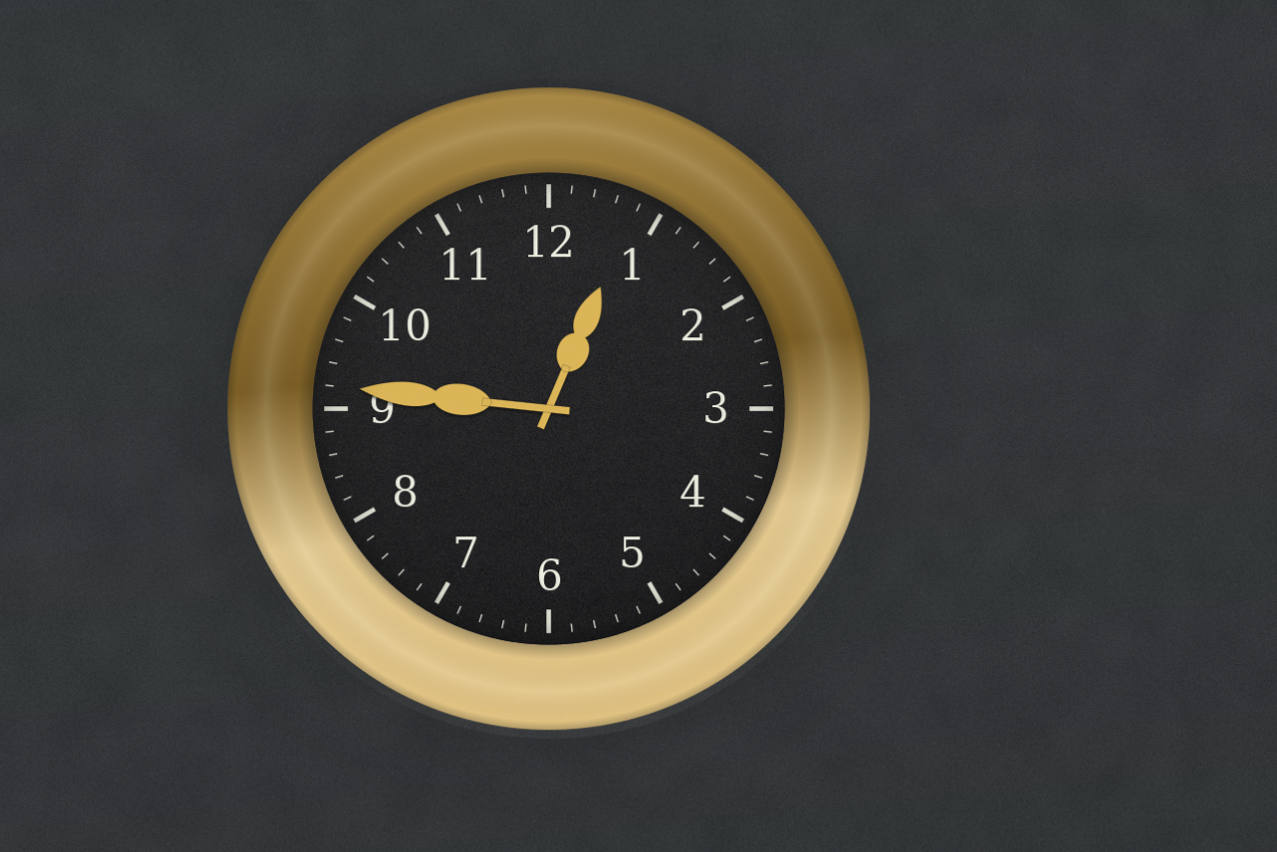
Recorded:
12,46
